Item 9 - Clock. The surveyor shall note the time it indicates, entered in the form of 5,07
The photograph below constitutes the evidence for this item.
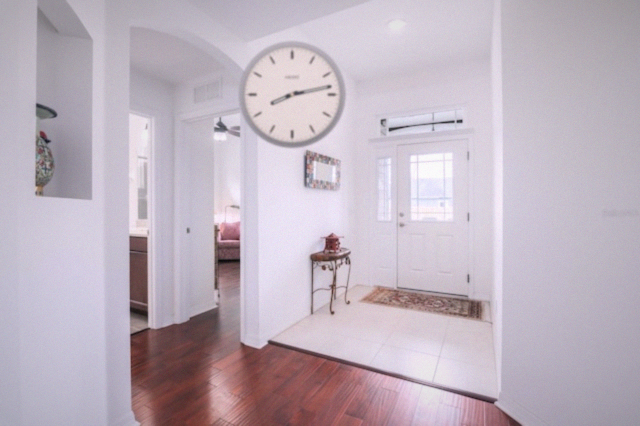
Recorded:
8,13
